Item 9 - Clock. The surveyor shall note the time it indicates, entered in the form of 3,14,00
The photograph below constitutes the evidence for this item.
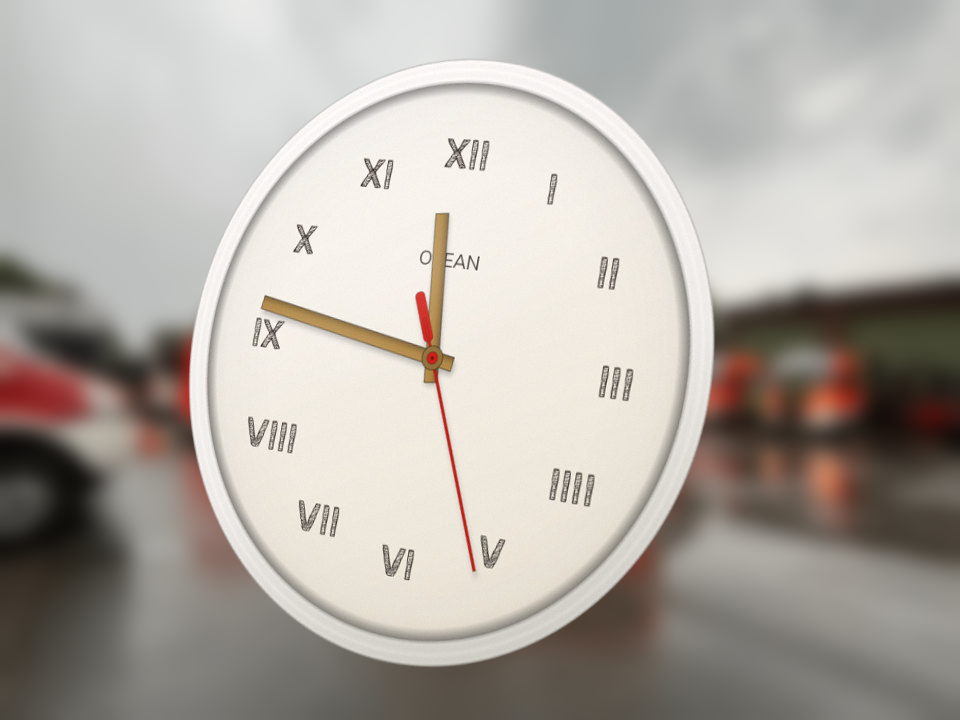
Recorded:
11,46,26
